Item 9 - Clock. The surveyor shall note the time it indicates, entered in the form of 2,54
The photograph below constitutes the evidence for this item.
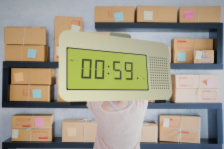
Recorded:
0,59
